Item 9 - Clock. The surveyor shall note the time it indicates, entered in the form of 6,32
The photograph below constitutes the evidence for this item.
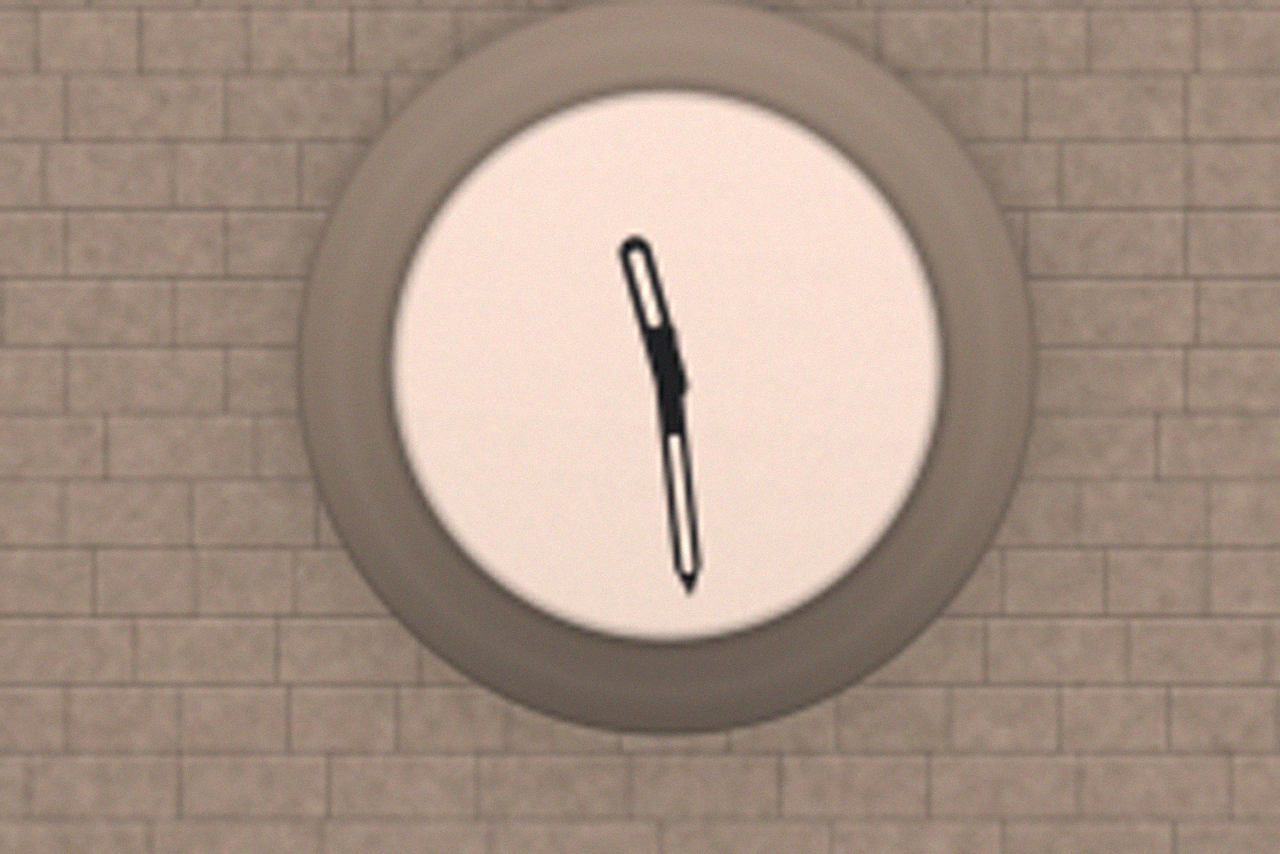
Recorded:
11,29
